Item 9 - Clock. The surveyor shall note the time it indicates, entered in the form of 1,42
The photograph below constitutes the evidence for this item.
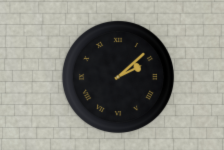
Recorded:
2,08
